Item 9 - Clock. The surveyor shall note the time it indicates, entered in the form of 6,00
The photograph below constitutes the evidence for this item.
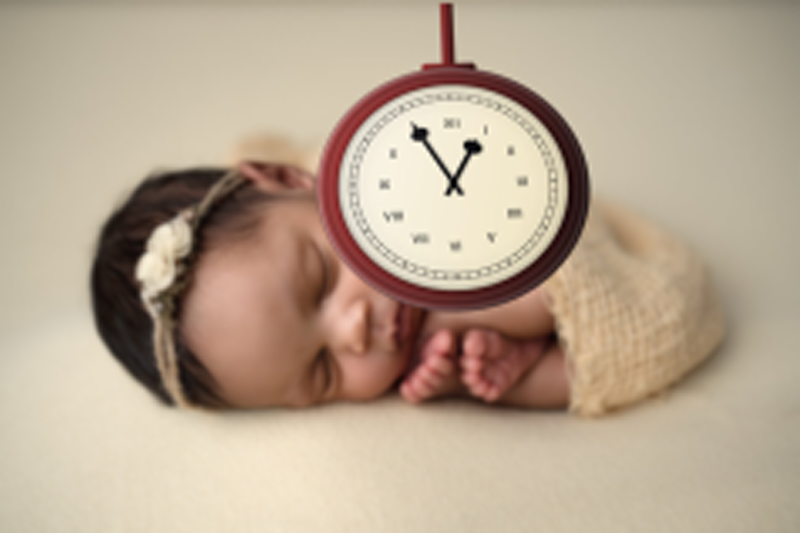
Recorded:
12,55
